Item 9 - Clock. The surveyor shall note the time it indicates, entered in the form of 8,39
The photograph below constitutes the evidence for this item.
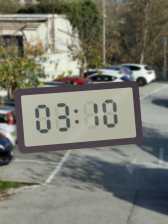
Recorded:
3,10
